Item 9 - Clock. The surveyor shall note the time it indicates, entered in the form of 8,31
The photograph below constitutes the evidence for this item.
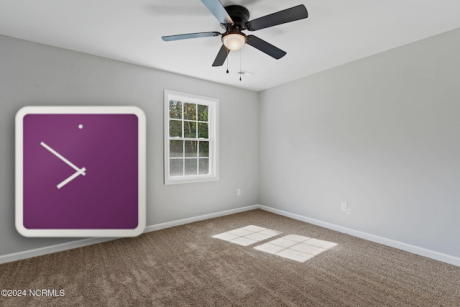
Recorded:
7,51
